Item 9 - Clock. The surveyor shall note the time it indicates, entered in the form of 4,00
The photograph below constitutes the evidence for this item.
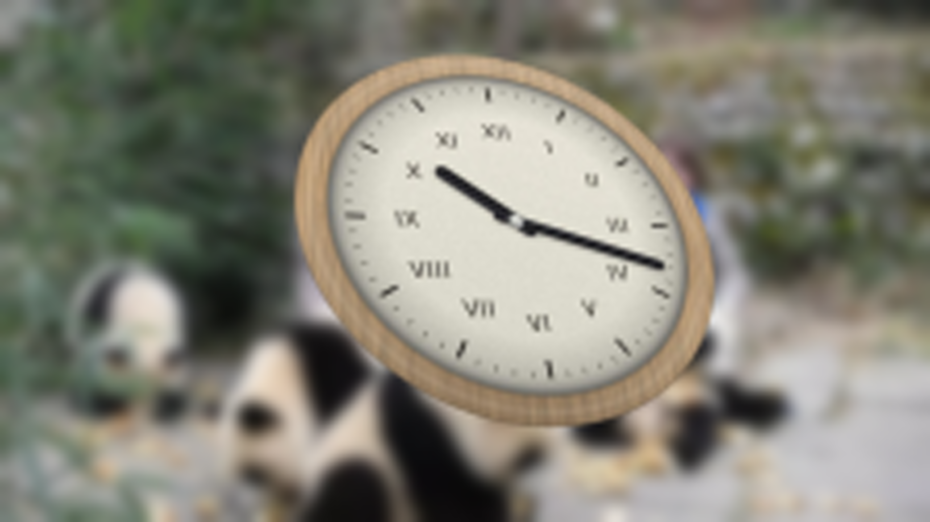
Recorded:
10,18
